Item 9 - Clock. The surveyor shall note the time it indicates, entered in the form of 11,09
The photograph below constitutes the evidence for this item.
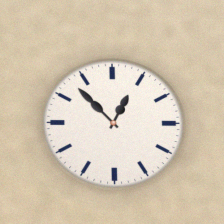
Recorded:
12,53
